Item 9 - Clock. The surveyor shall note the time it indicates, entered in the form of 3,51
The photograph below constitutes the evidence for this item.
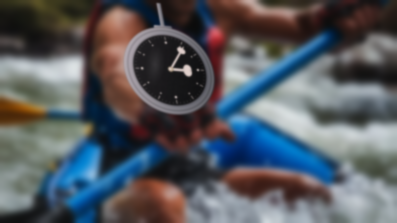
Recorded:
3,06
